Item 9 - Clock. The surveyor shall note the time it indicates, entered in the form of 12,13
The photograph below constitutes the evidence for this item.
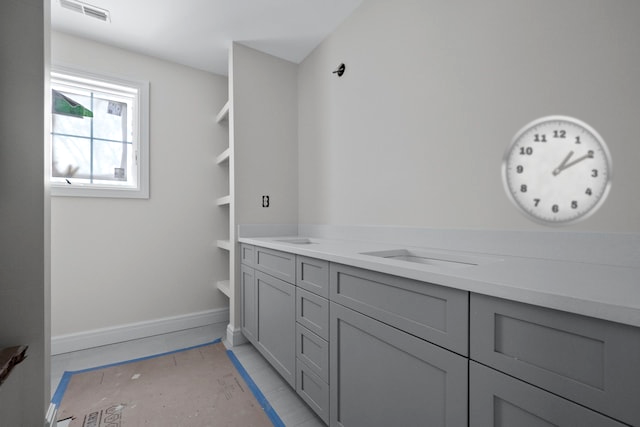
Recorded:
1,10
